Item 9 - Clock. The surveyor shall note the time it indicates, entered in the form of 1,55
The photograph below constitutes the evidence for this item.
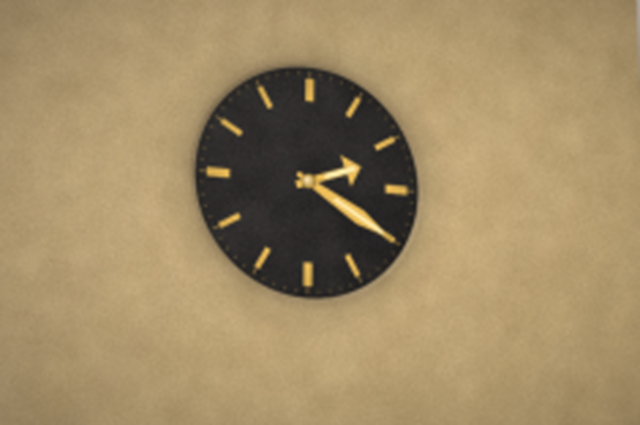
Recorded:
2,20
